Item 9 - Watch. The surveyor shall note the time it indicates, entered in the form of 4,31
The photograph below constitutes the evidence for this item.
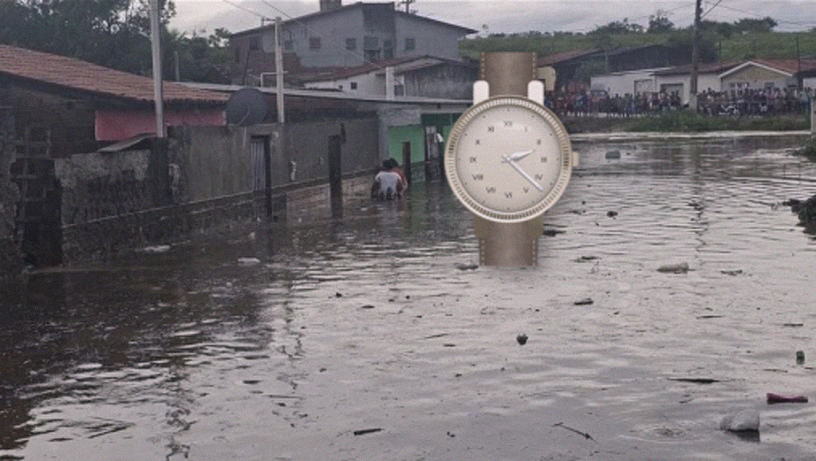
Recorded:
2,22
